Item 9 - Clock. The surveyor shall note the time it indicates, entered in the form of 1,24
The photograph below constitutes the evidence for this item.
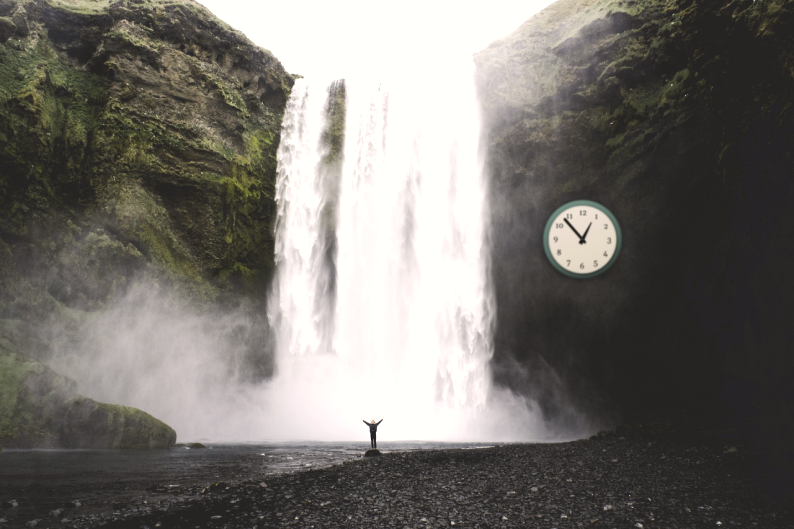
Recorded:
12,53
